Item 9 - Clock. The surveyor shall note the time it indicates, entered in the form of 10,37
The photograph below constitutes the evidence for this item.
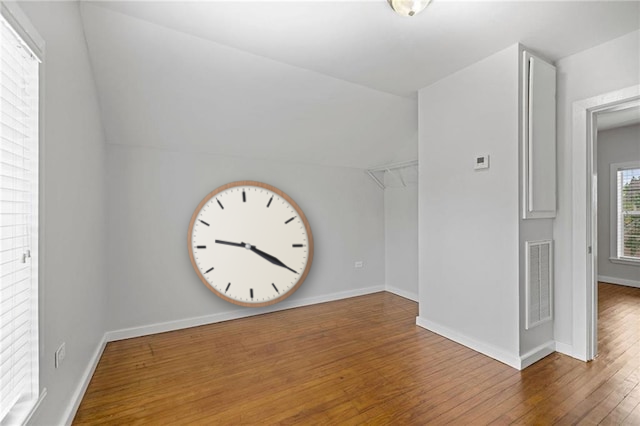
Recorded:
9,20
